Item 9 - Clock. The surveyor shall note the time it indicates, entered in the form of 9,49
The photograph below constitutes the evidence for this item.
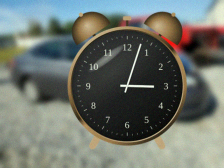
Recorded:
3,03
